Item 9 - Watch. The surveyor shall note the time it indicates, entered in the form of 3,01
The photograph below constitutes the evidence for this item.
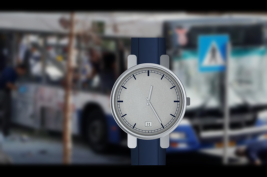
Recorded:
12,25
